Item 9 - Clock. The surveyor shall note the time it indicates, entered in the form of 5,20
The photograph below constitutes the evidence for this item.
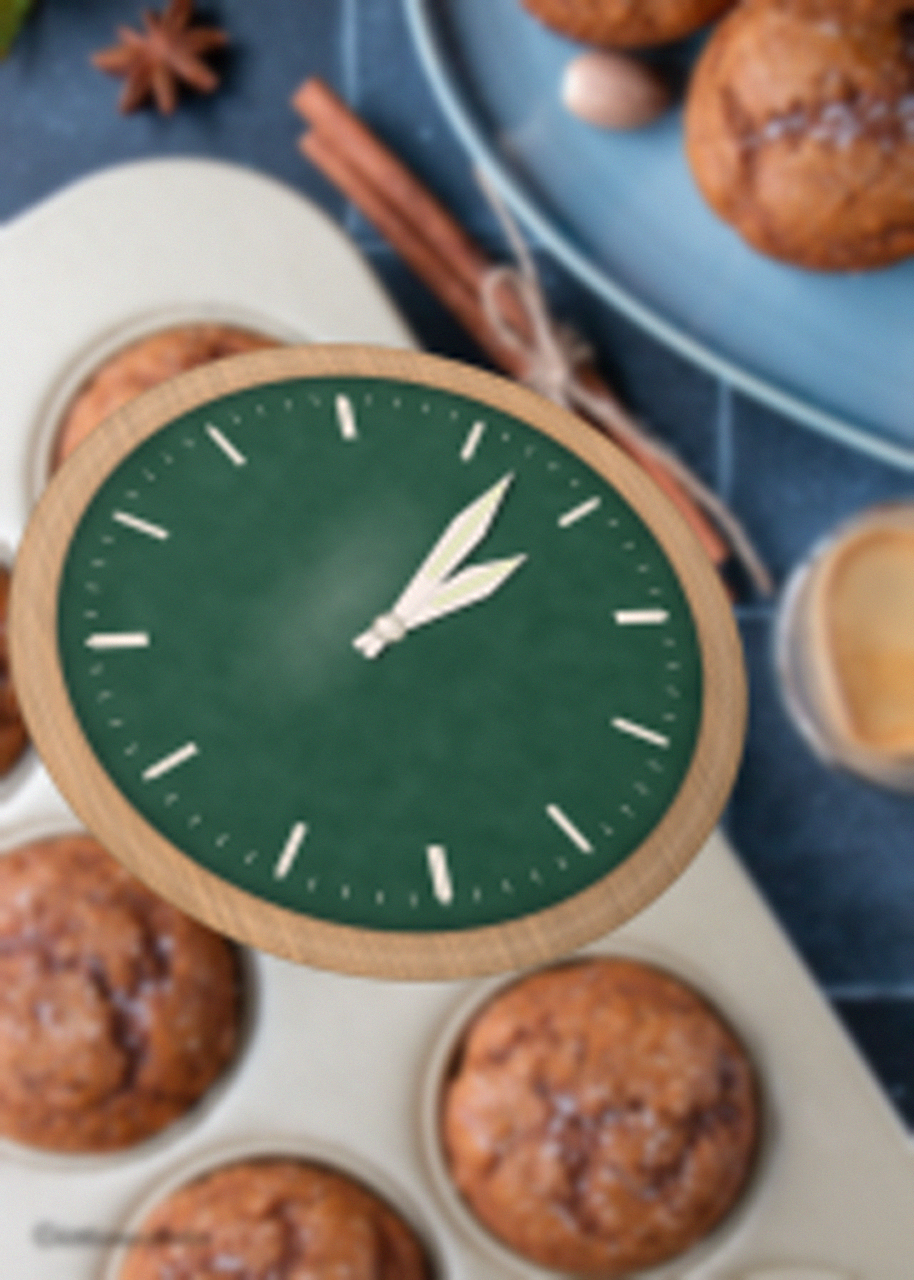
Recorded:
2,07
